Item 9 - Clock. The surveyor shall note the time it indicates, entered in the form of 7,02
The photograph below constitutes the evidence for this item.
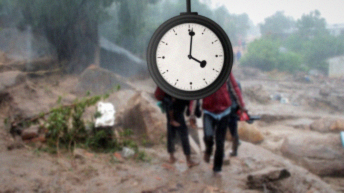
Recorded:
4,01
